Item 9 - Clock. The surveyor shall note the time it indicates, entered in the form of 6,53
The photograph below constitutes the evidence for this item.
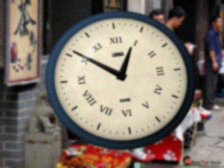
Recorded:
12,51
